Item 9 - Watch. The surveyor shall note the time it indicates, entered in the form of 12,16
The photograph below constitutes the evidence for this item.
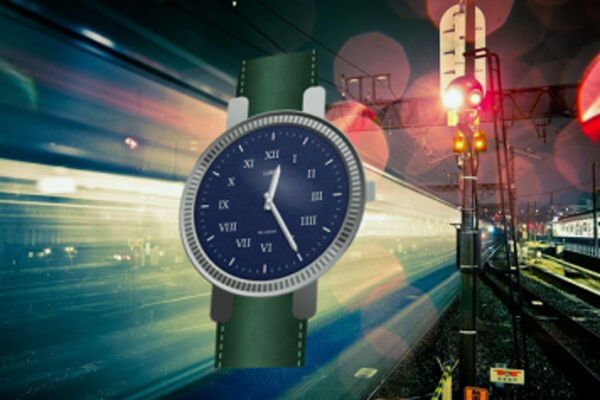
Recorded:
12,25
